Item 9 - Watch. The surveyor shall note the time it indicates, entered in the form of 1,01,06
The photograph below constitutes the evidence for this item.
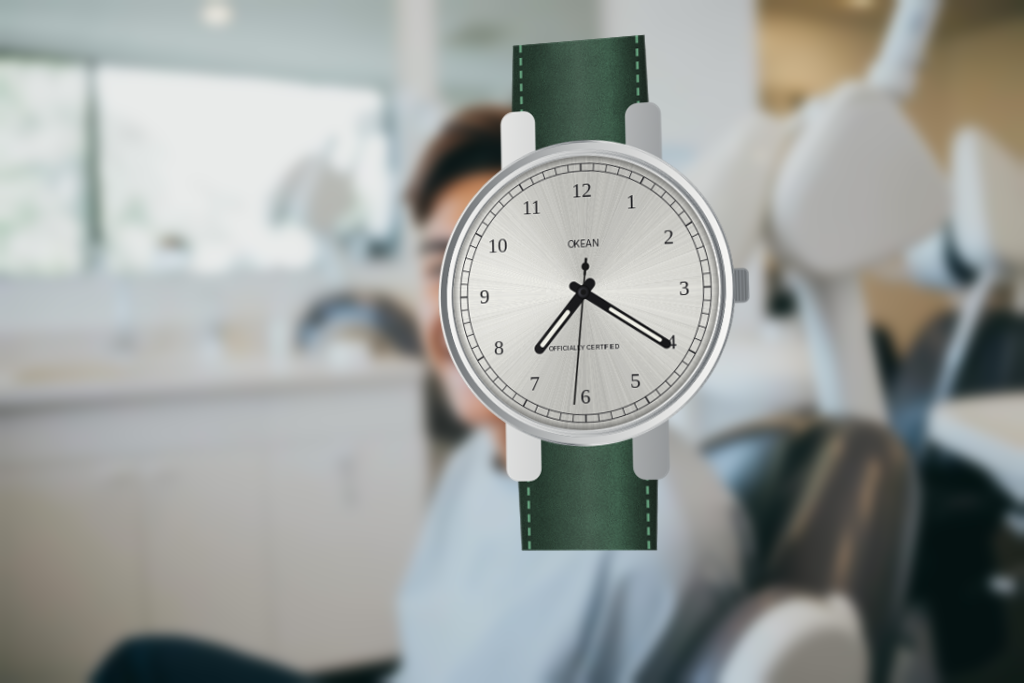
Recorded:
7,20,31
